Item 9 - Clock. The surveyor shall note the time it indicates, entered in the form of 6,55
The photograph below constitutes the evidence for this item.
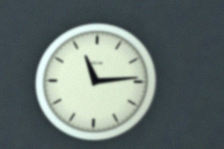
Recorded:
11,14
